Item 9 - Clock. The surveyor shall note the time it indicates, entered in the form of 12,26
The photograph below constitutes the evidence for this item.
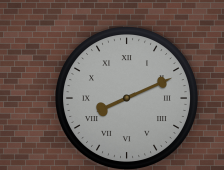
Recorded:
8,11
